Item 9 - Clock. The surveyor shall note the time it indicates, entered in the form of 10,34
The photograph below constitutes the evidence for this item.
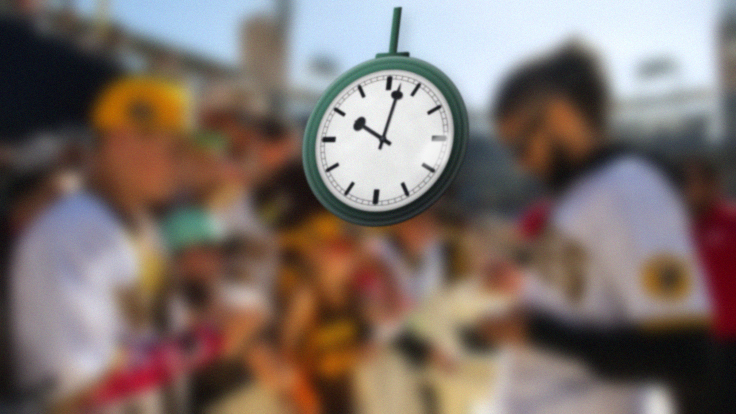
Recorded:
10,02
